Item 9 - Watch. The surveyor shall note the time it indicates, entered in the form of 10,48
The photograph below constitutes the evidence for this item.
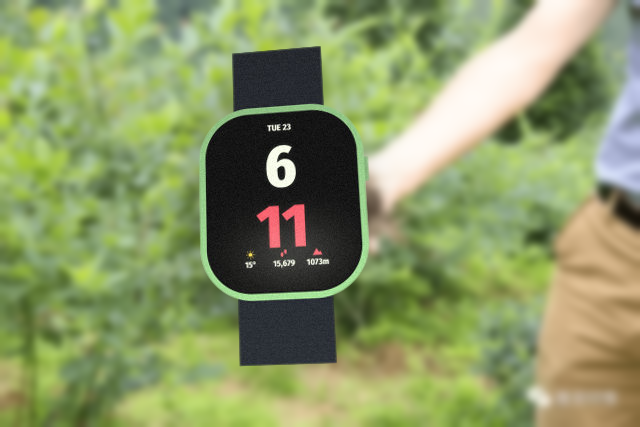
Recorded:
6,11
